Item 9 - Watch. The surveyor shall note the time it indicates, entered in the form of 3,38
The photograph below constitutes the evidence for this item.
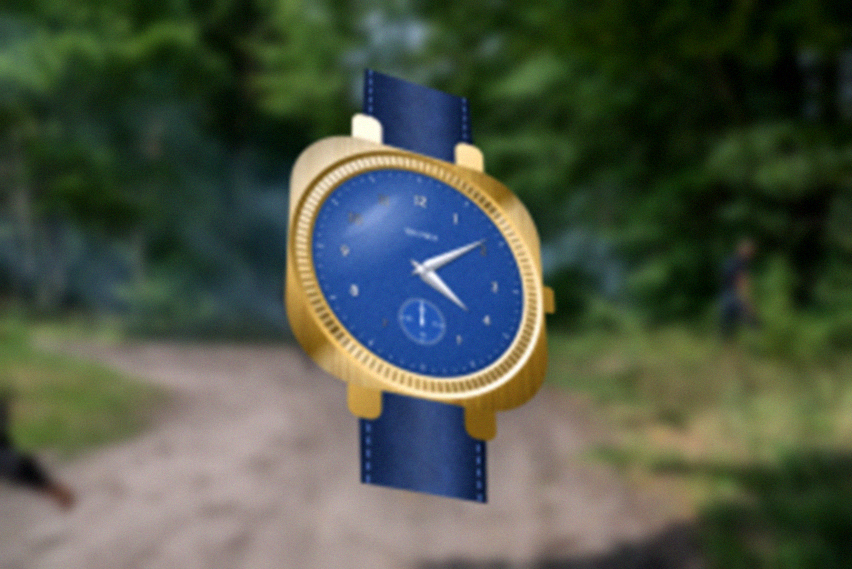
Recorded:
4,09
